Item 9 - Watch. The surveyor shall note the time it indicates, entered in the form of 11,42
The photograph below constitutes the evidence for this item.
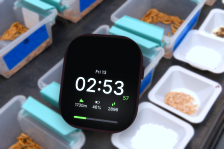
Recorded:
2,53
